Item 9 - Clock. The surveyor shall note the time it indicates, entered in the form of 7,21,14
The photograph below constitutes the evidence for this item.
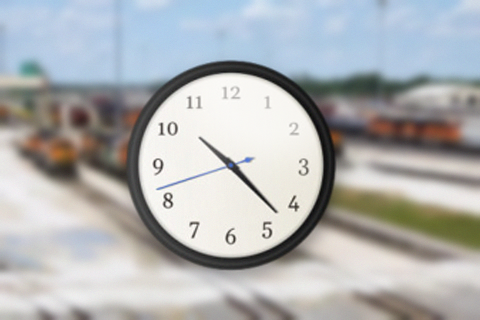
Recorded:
10,22,42
